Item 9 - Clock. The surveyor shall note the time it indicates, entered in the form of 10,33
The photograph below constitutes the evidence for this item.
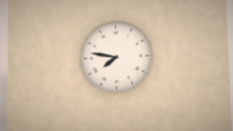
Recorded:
7,47
